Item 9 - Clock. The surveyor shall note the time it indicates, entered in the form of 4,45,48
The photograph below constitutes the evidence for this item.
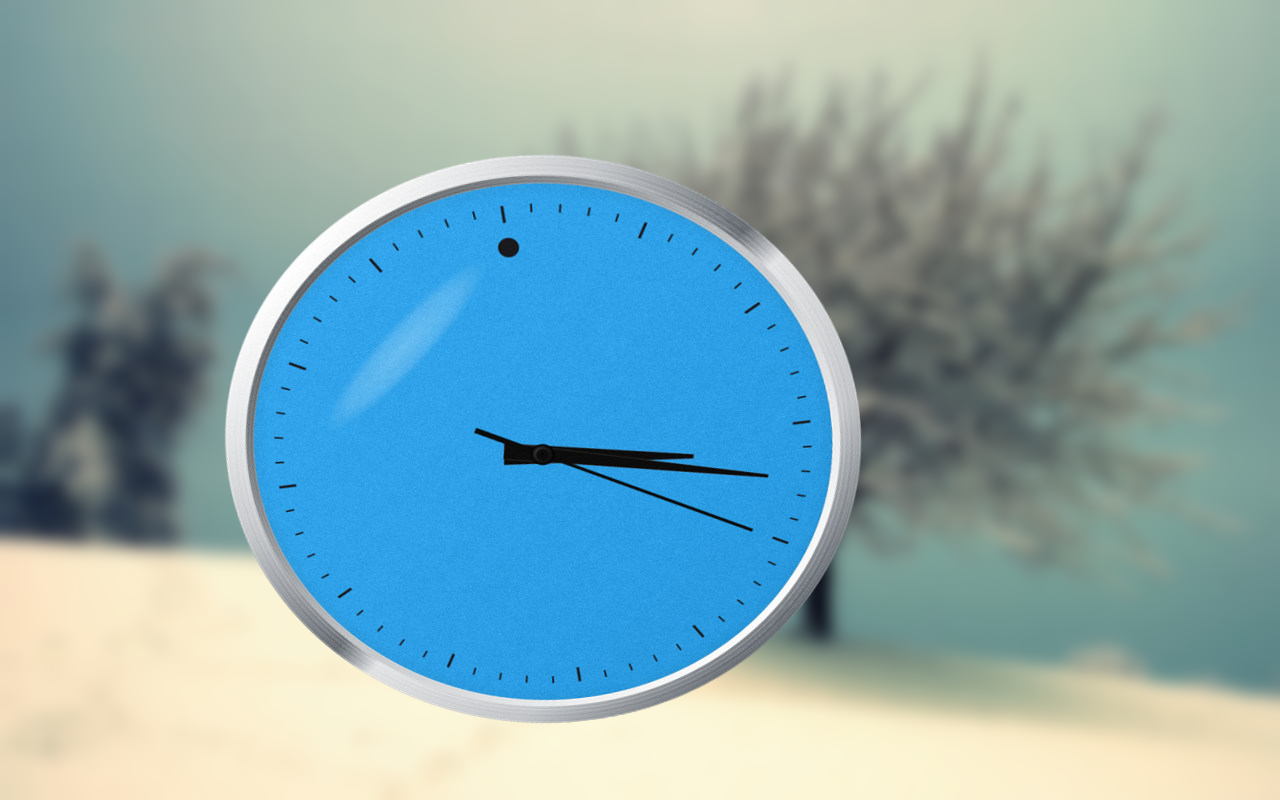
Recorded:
3,17,20
